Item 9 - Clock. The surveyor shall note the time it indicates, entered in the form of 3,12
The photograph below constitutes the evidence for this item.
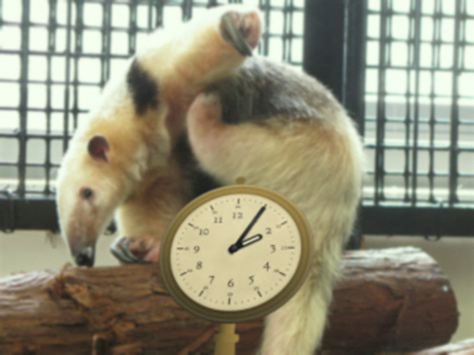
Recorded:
2,05
